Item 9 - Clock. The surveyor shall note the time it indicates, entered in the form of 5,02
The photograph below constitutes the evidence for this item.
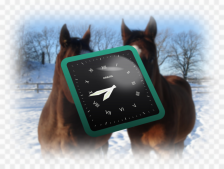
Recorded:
7,44
